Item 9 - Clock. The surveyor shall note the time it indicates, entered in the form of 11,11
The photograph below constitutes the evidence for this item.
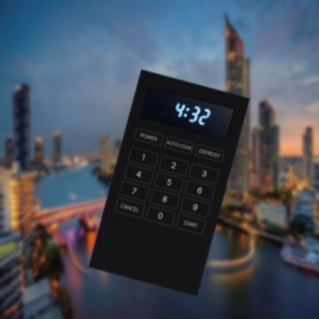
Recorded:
4,32
